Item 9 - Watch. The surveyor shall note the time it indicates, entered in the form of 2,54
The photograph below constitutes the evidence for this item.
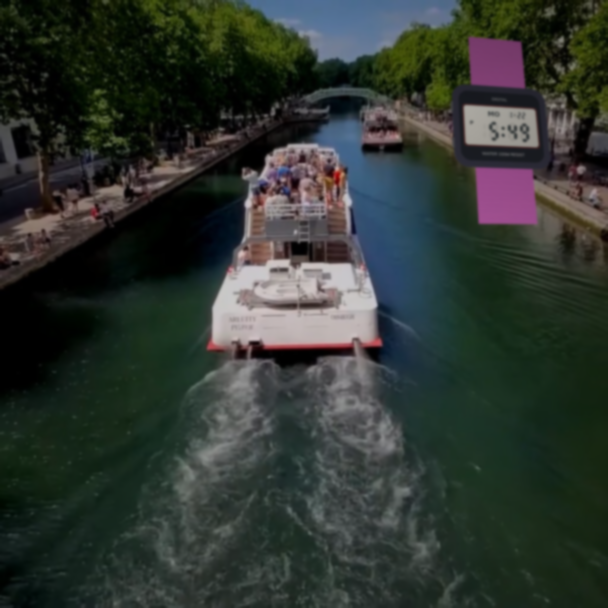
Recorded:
5,49
